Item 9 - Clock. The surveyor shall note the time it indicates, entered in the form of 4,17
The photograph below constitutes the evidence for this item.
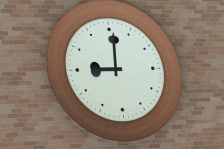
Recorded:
9,01
